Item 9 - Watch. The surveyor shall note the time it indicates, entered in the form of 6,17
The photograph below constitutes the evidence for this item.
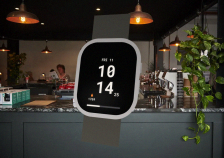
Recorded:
10,14
